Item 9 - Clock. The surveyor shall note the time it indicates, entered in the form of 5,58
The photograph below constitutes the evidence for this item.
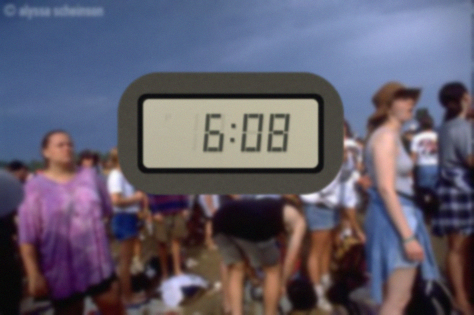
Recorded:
6,08
